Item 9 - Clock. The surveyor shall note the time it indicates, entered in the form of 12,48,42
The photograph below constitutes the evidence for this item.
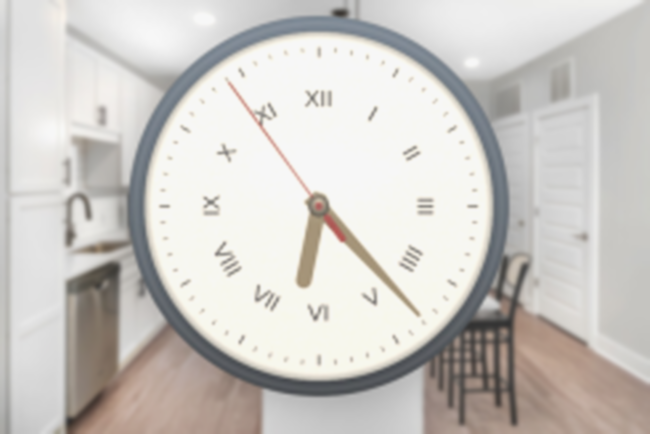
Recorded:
6,22,54
